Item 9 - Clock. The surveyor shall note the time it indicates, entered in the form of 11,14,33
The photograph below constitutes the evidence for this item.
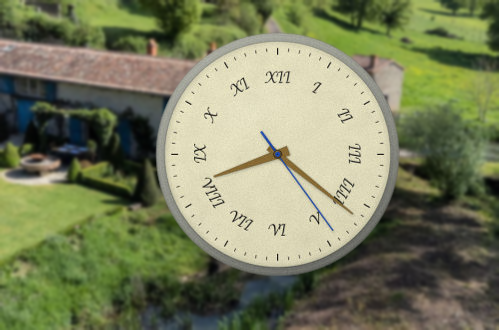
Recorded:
8,21,24
